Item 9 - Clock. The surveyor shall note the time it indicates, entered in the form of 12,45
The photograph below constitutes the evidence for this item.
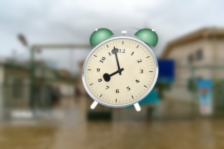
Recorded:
7,57
